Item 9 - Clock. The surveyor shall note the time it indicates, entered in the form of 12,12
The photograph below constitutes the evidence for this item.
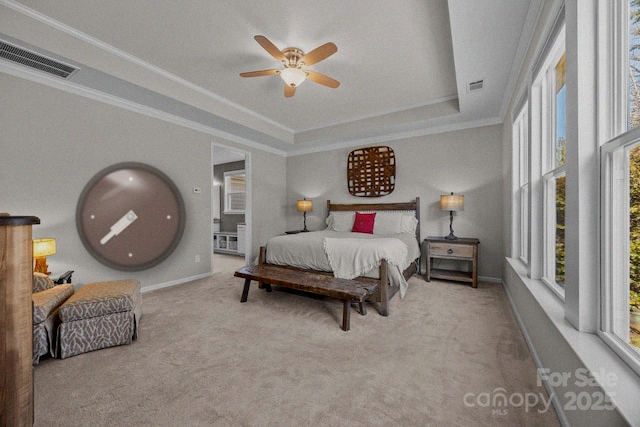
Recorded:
7,38
